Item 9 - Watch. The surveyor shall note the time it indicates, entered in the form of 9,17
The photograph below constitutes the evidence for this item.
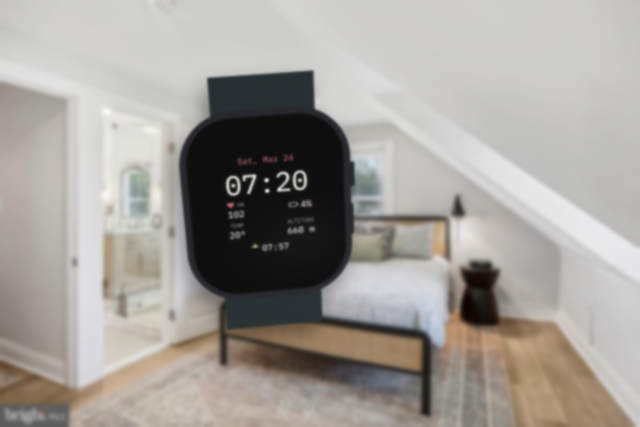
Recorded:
7,20
